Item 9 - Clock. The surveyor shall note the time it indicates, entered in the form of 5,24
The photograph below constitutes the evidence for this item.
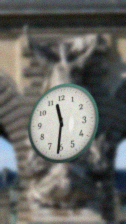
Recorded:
11,31
